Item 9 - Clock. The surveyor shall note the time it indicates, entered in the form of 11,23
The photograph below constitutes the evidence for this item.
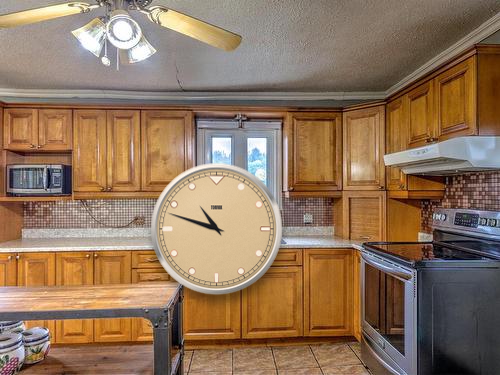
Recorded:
10,48
